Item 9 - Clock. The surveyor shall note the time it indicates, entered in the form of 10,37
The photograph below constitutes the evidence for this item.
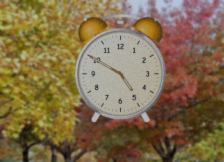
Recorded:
4,50
